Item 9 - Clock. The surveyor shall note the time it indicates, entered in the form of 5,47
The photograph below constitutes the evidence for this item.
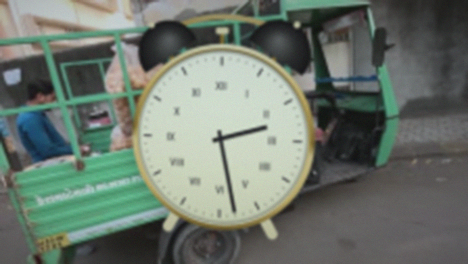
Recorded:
2,28
